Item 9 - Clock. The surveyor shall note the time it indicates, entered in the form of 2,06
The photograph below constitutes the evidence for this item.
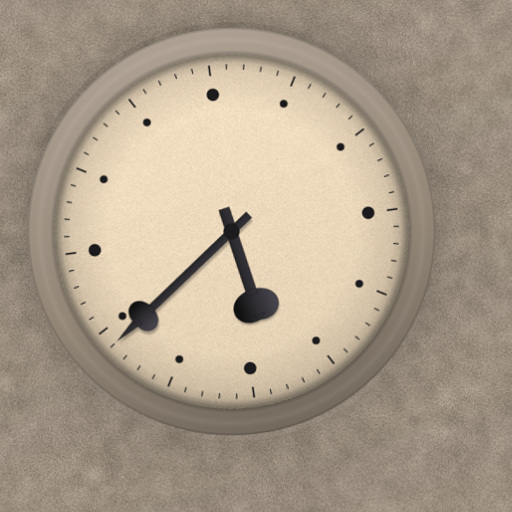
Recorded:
5,39
